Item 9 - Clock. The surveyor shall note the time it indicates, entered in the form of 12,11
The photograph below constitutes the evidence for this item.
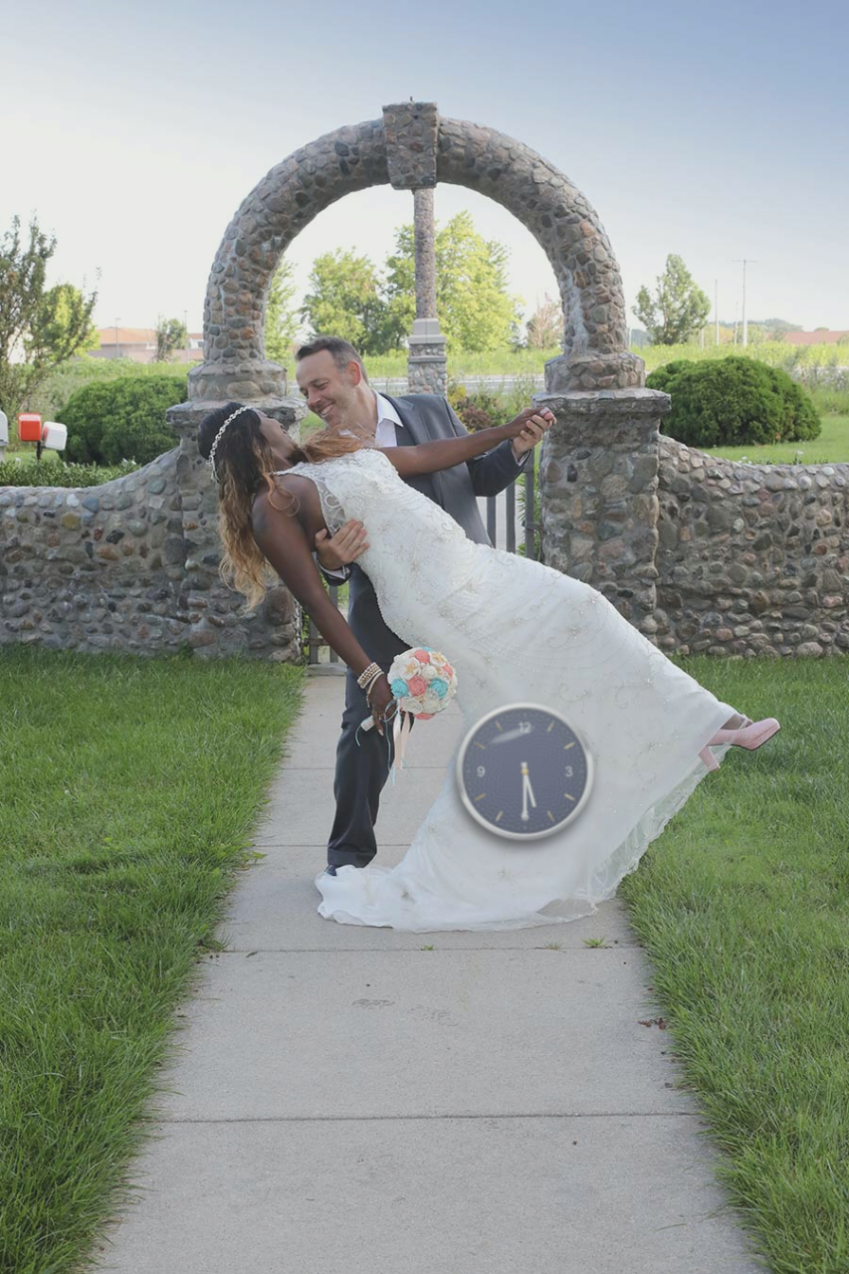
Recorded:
5,30
